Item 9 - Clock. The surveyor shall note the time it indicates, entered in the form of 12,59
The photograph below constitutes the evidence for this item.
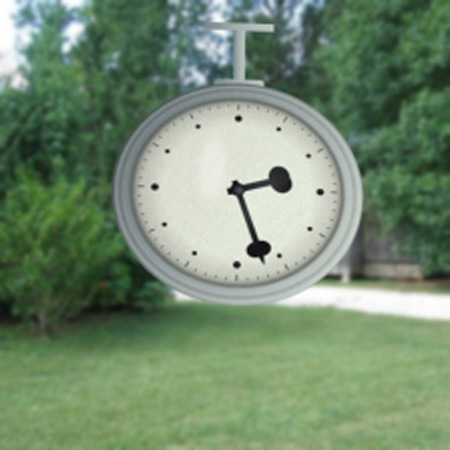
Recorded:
2,27
